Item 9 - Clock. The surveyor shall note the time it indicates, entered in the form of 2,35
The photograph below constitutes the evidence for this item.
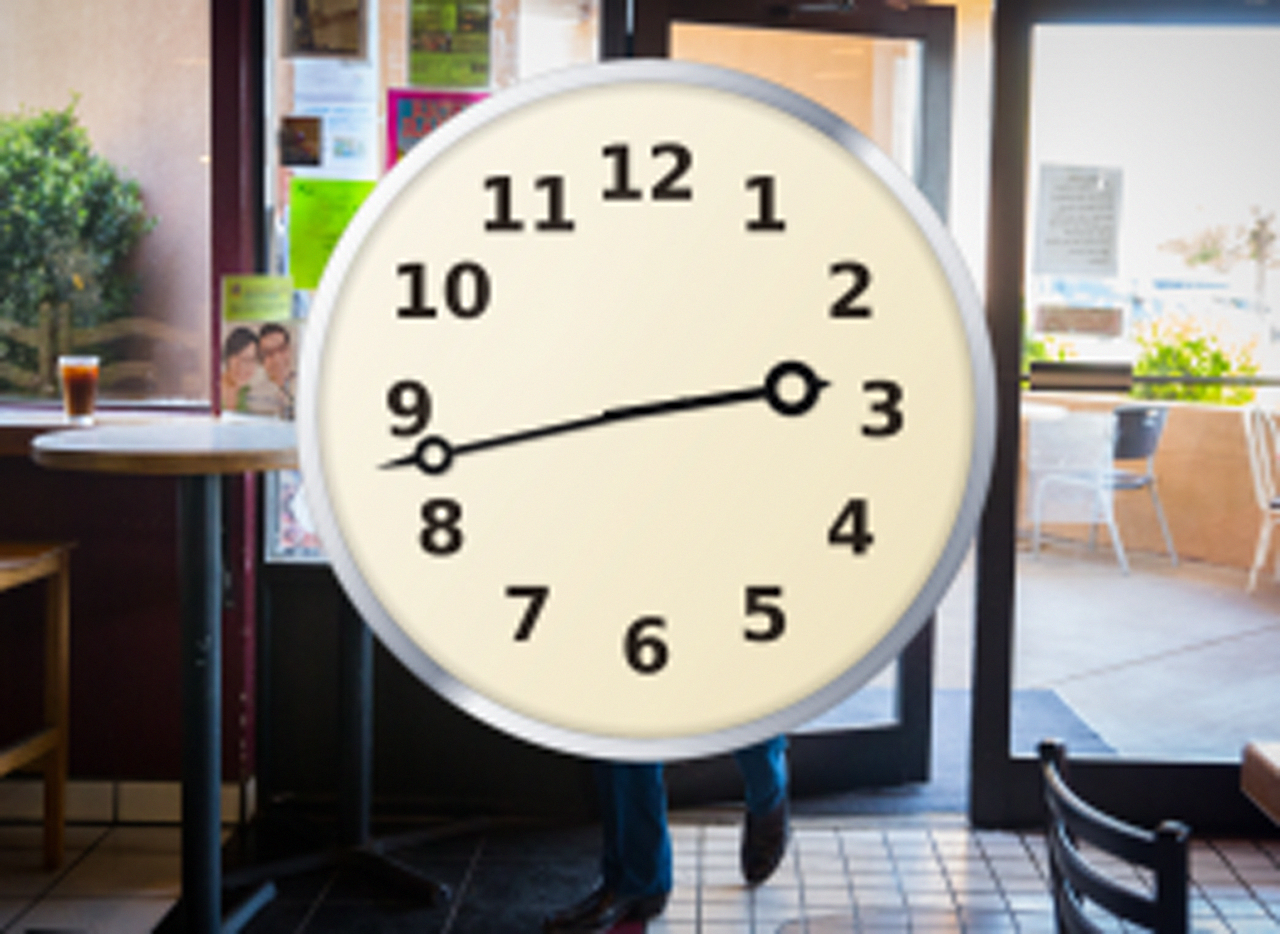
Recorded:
2,43
